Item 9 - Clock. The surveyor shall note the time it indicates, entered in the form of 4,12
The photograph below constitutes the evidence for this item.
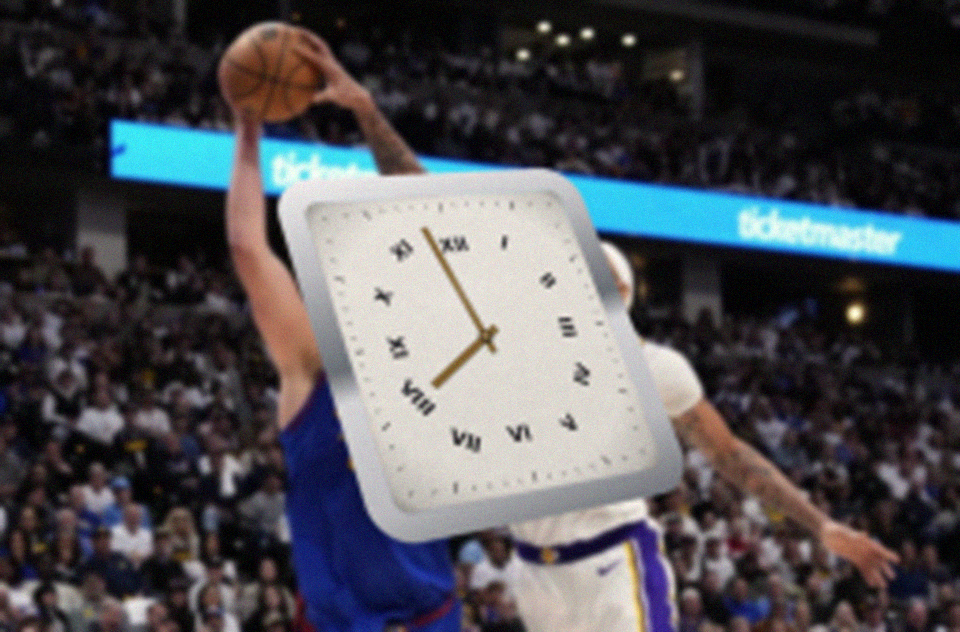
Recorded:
7,58
